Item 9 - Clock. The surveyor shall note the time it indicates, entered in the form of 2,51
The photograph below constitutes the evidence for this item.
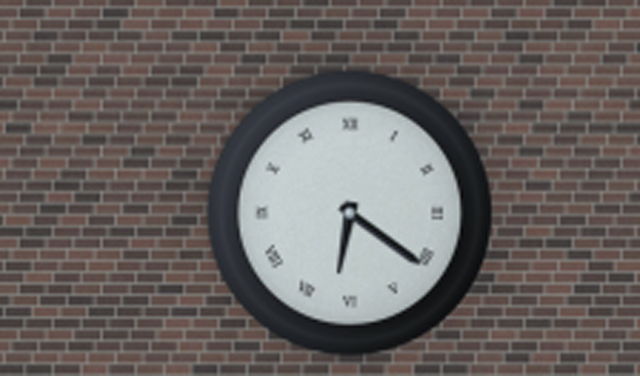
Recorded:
6,21
